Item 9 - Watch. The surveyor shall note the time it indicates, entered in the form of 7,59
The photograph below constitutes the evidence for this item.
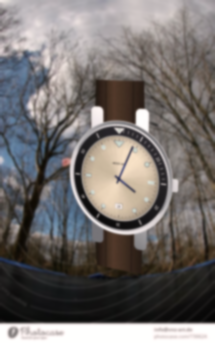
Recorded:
4,04
